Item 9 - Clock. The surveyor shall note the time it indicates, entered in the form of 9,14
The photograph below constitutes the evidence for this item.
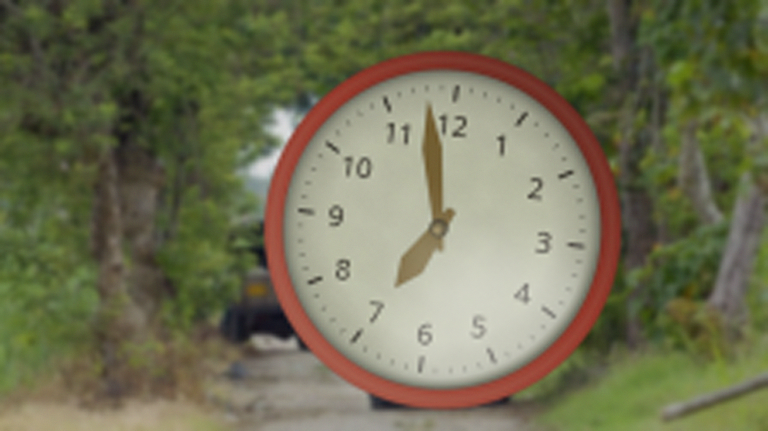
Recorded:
6,58
